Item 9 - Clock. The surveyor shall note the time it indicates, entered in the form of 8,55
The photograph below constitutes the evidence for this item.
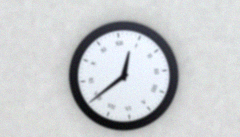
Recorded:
12,40
